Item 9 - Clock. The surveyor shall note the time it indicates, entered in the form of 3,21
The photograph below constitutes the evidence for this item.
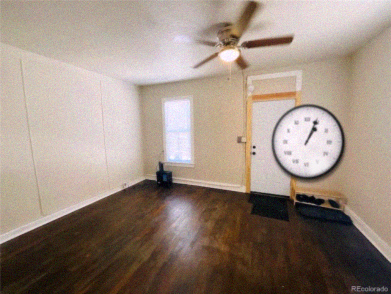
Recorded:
1,04
